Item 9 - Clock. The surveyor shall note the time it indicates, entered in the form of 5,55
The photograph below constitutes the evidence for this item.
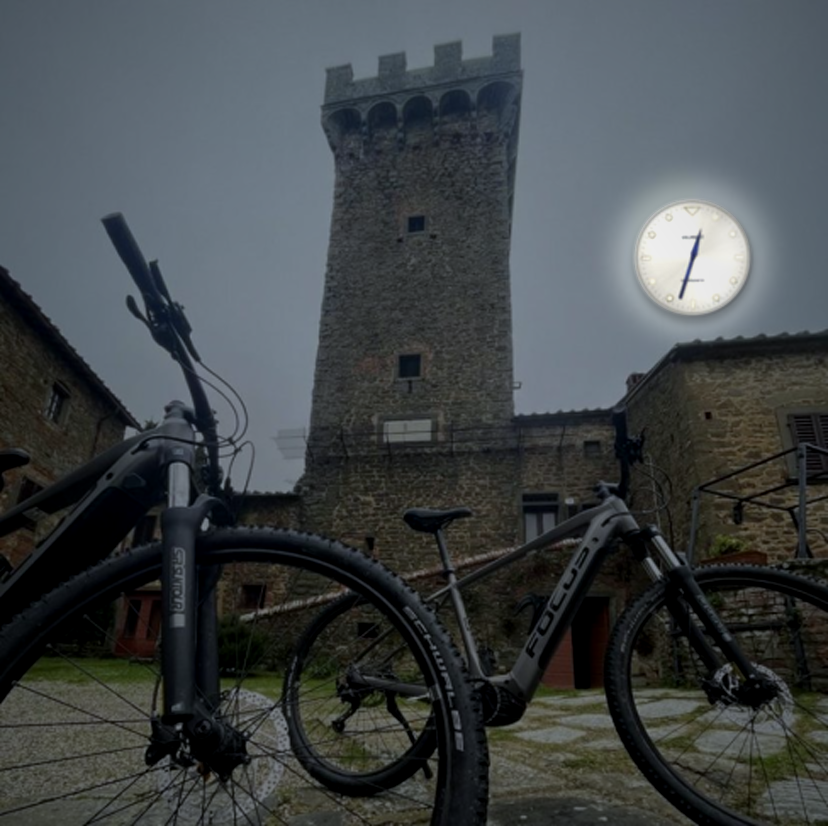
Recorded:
12,33
